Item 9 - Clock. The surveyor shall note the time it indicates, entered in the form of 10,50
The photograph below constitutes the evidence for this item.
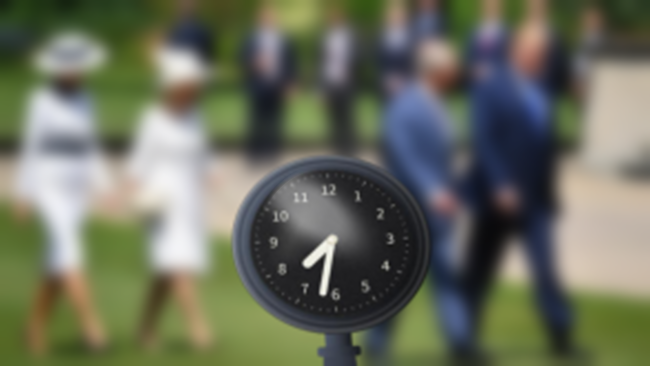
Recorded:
7,32
